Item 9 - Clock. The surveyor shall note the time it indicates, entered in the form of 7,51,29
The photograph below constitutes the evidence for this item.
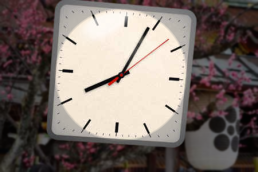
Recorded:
8,04,08
